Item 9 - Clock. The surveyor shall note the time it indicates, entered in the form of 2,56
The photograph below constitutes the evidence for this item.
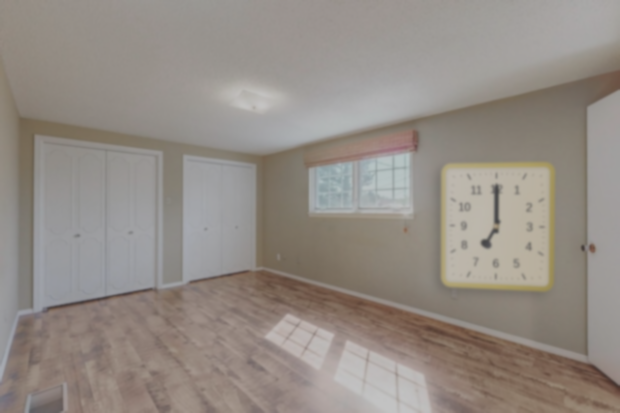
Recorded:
7,00
